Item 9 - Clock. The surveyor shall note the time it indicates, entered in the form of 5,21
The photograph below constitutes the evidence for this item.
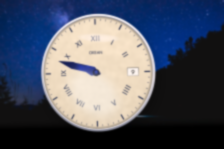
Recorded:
9,48
